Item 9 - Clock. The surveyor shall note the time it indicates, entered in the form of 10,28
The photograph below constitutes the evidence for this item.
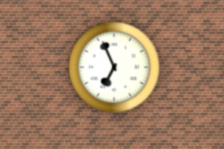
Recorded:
6,56
